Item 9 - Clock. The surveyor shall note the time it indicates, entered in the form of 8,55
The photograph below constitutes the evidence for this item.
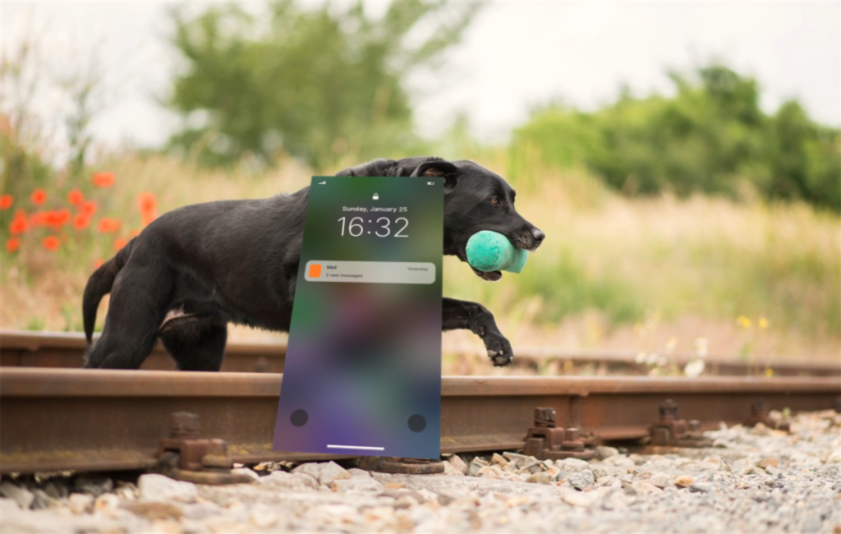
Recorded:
16,32
